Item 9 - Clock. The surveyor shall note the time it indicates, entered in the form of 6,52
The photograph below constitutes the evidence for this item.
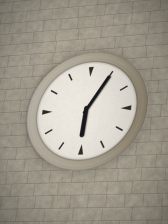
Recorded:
6,05
